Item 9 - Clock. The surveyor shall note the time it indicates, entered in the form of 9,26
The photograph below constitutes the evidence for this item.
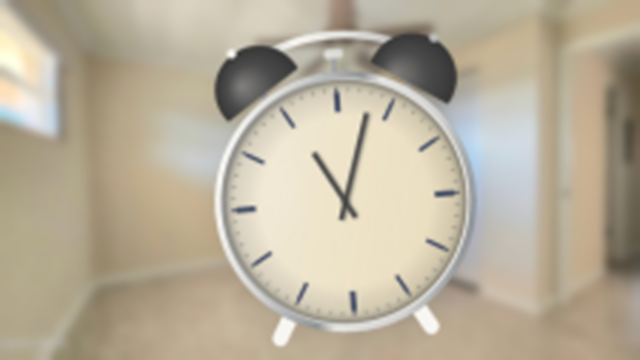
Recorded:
11,03
